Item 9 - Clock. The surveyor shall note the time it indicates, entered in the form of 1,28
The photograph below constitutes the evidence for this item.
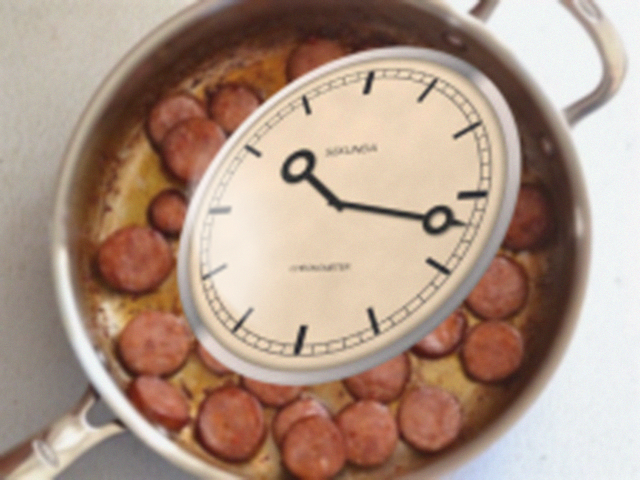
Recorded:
10,17
